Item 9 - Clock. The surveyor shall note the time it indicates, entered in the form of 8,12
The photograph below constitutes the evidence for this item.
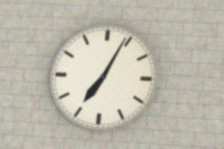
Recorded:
7,04
